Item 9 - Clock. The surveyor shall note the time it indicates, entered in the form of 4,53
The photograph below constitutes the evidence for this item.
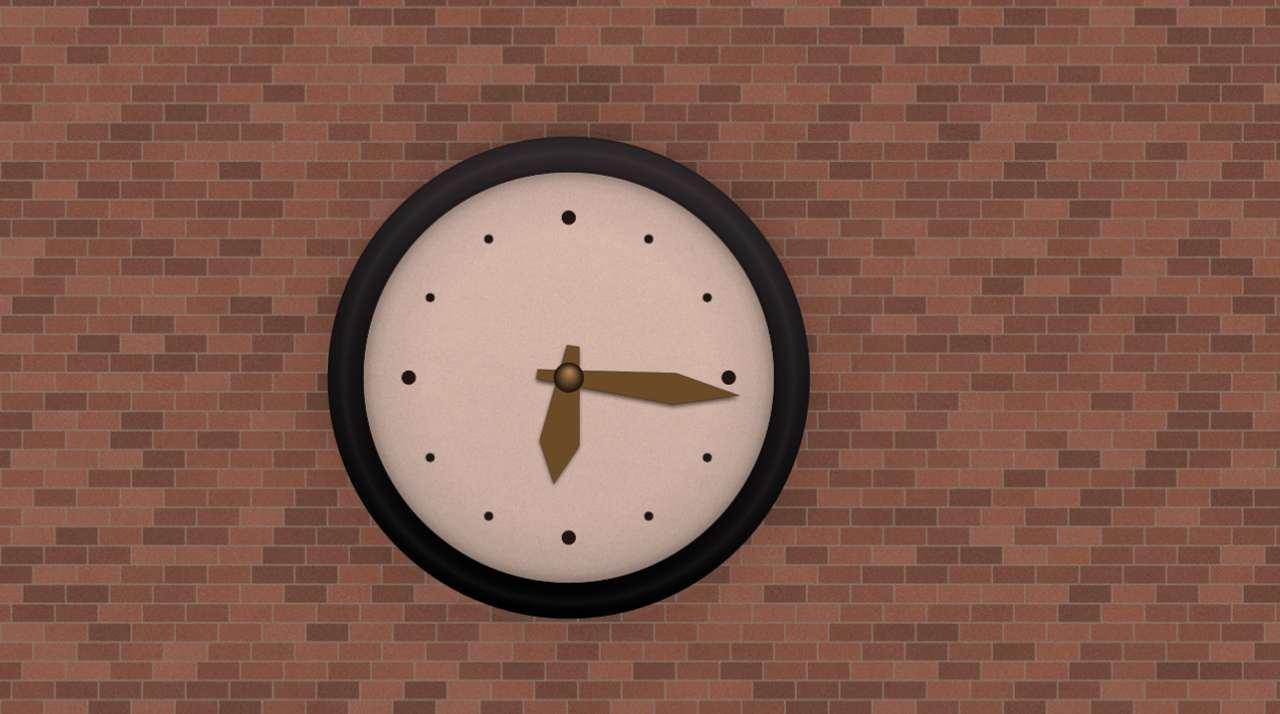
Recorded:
6,16
